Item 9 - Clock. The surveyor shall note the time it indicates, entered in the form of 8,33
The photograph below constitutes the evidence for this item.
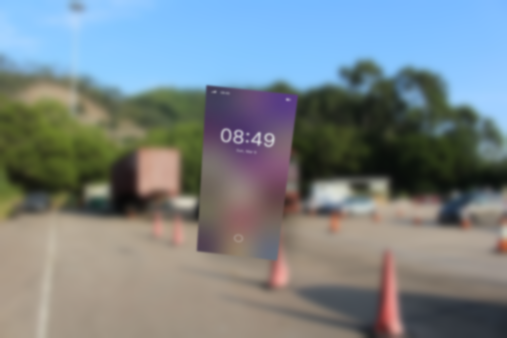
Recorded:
8,49
